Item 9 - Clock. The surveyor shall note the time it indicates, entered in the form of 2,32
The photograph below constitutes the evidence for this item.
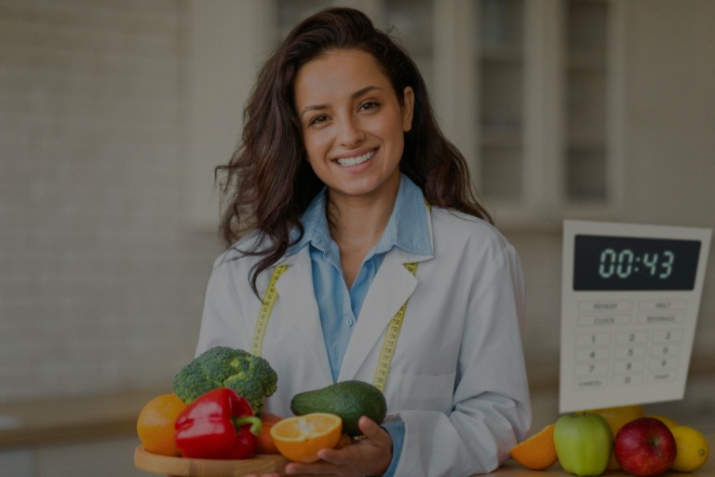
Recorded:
0,43
